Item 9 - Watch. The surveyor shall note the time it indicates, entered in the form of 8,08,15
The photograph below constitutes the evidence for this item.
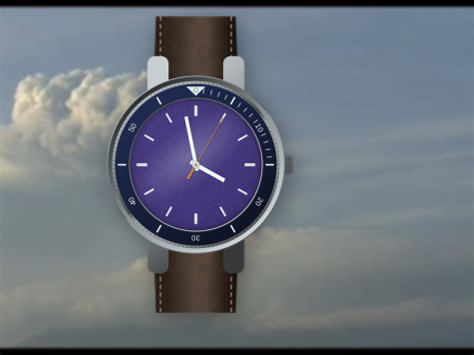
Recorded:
3,58,05
